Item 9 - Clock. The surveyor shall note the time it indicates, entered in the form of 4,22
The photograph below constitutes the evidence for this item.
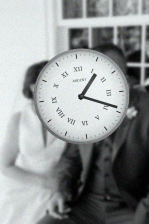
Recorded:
1,19
